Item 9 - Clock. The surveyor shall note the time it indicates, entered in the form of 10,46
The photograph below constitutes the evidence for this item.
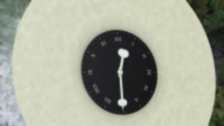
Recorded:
12,30
